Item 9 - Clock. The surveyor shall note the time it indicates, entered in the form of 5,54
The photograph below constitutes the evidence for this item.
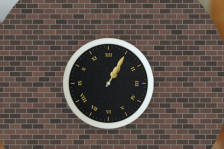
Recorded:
1,05
